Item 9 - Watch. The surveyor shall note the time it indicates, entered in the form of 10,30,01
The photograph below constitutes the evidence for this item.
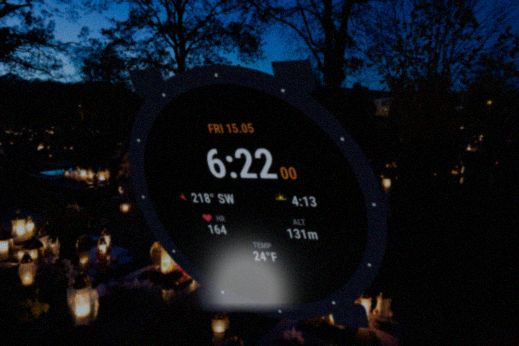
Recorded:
6,22,00
